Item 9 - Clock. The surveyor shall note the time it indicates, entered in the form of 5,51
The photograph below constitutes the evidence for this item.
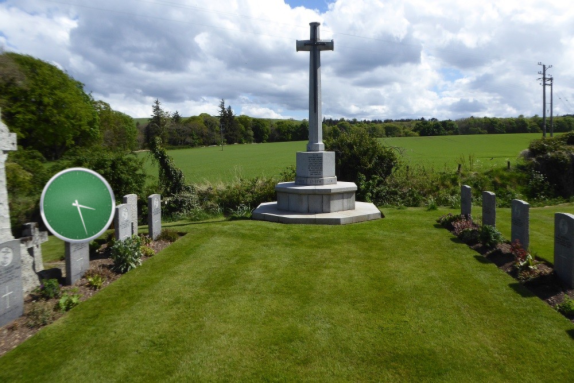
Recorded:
3,27
